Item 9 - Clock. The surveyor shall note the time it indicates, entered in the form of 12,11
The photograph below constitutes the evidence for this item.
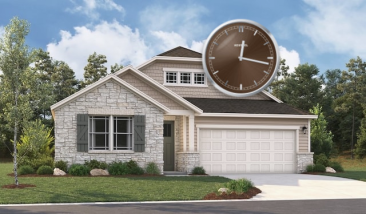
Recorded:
12,17
